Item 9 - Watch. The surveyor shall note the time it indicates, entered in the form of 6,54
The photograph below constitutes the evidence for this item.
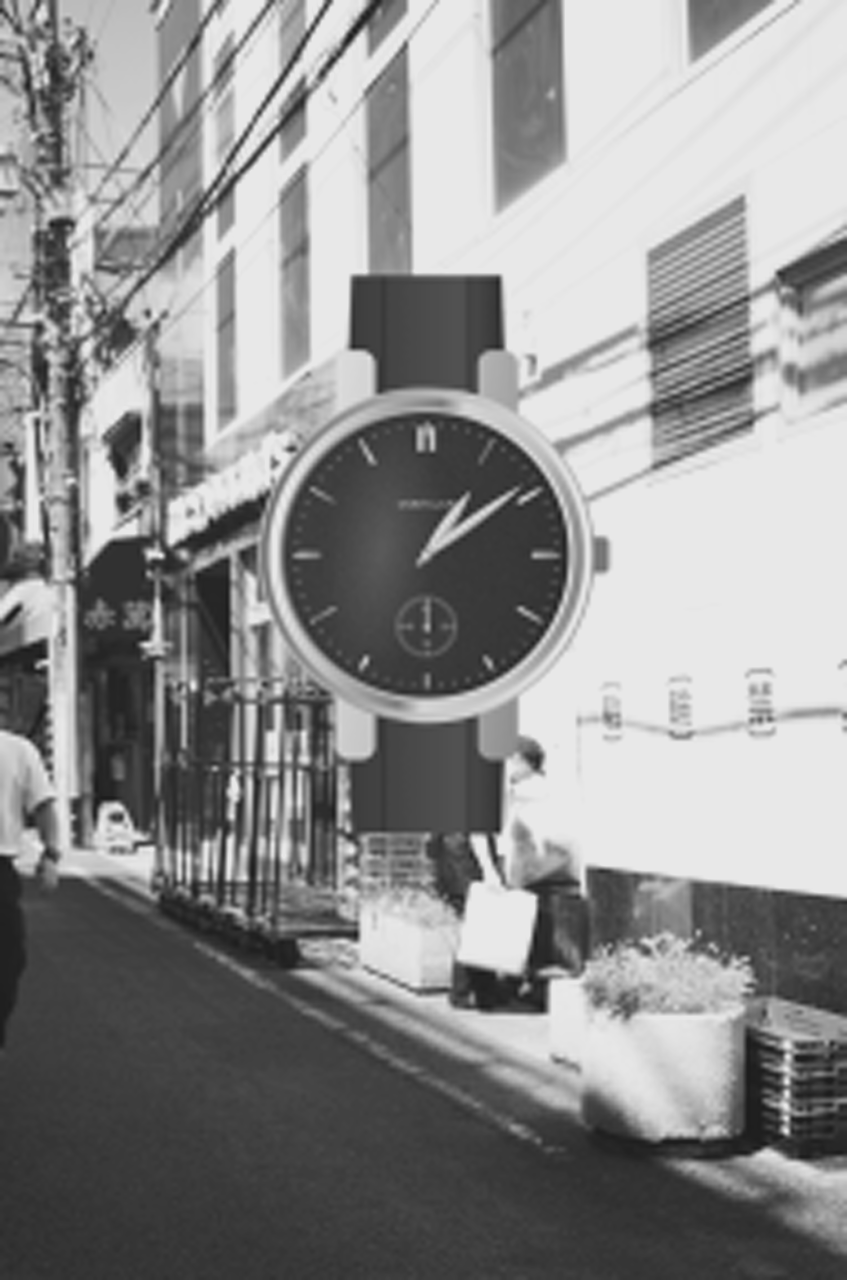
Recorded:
1,09
